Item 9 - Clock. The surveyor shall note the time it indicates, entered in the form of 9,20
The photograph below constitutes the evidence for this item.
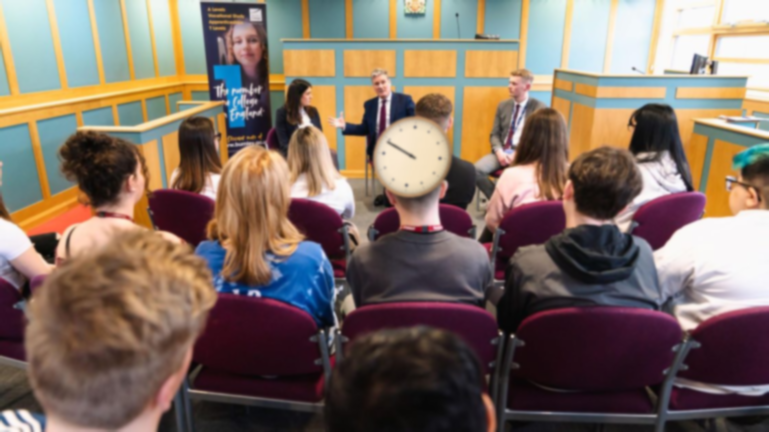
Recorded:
9,49
